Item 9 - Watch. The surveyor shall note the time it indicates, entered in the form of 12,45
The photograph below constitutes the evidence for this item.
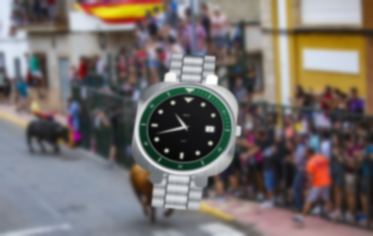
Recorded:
10,42
